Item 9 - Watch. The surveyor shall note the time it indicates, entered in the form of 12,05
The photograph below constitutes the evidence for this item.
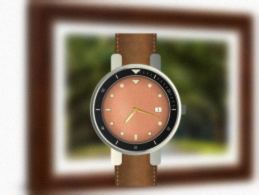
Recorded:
7,18
